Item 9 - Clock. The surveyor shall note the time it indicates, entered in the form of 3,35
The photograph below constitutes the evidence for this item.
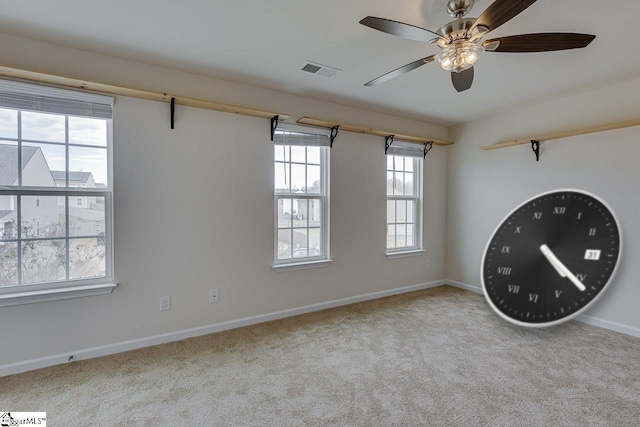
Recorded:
4,21
